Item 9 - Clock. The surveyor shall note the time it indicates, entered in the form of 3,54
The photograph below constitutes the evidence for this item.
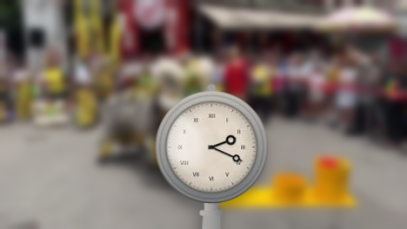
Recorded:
2,19
